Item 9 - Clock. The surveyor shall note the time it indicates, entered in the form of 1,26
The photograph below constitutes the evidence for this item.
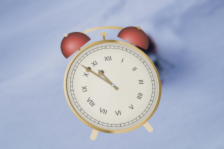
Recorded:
10,52
